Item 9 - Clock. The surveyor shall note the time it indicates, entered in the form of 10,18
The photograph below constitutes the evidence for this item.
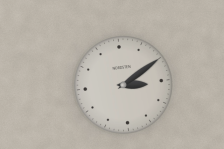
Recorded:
3,10
